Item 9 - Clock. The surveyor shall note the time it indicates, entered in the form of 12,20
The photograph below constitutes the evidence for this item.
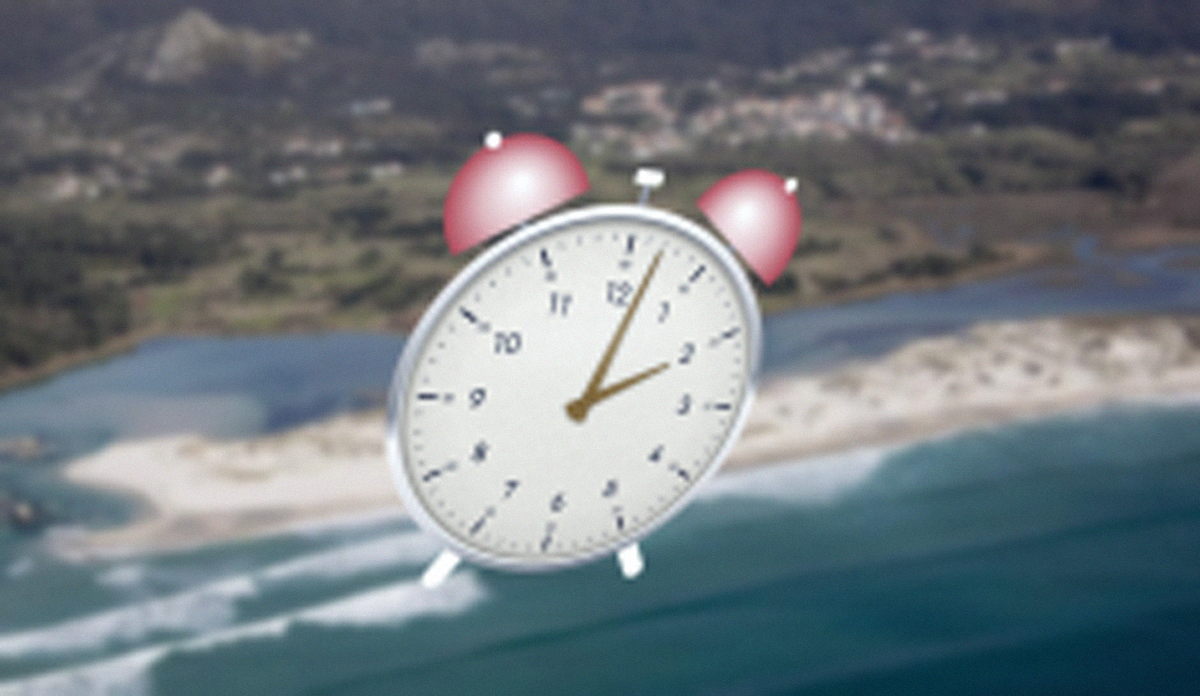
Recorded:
2,02
